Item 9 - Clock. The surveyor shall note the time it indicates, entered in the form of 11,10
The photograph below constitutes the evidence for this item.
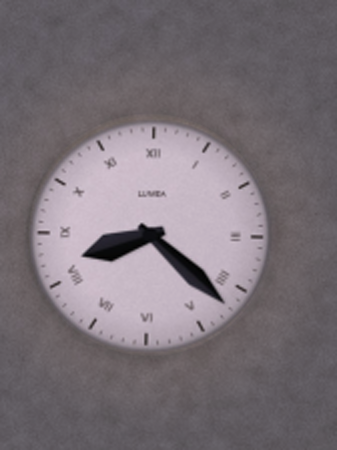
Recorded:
8,22
